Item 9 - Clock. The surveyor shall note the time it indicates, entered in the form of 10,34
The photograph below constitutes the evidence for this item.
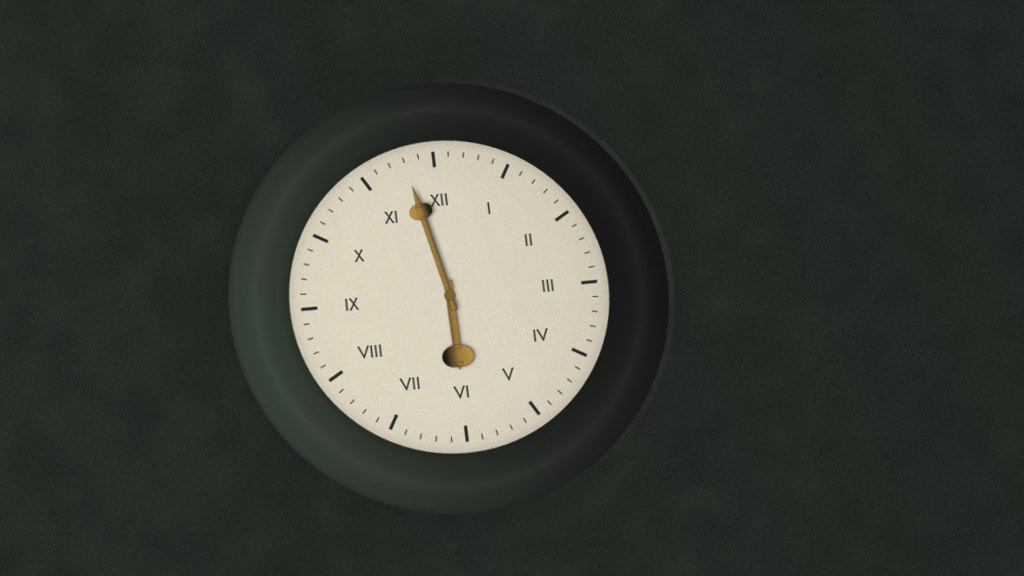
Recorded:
5,58
